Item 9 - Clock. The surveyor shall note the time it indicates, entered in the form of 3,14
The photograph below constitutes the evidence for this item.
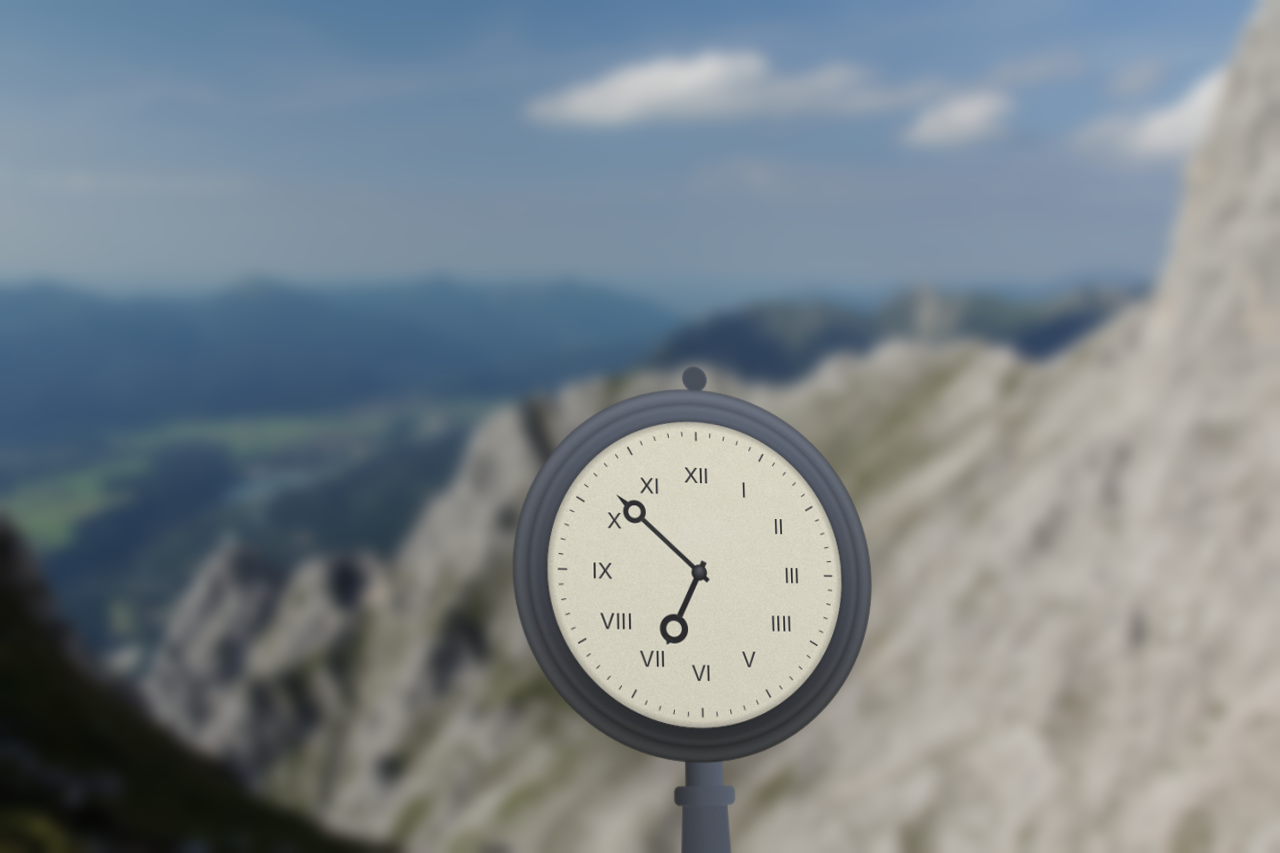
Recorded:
6,52
